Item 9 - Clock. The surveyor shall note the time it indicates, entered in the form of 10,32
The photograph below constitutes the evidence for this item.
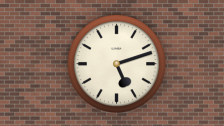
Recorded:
5,12
